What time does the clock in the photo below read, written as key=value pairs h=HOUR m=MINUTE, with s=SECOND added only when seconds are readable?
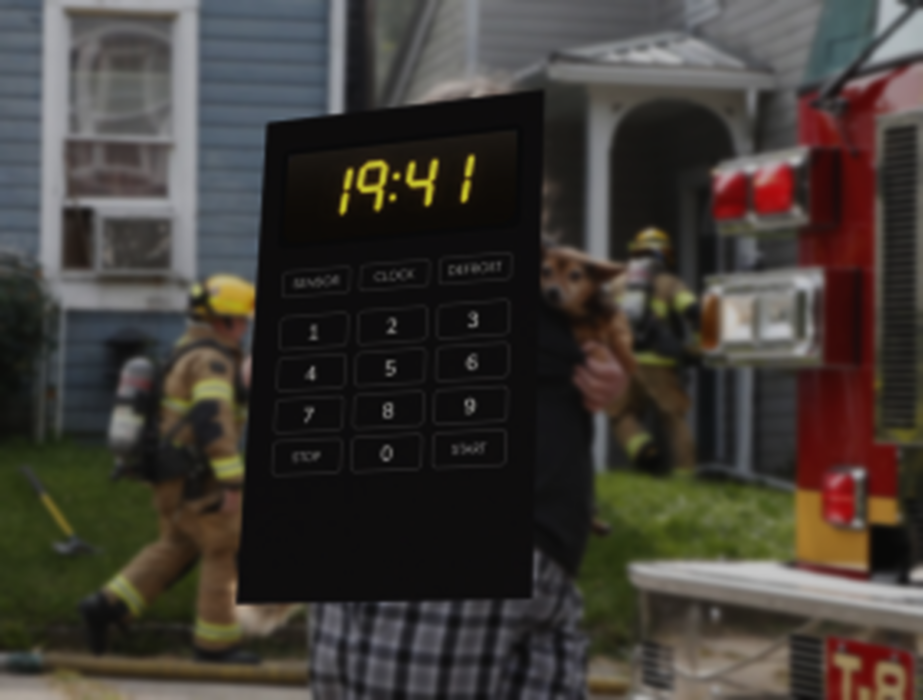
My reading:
h=19 m=41
